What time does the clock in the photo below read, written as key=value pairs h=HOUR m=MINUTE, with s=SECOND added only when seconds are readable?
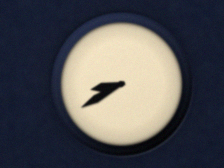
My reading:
h=8 m=40
